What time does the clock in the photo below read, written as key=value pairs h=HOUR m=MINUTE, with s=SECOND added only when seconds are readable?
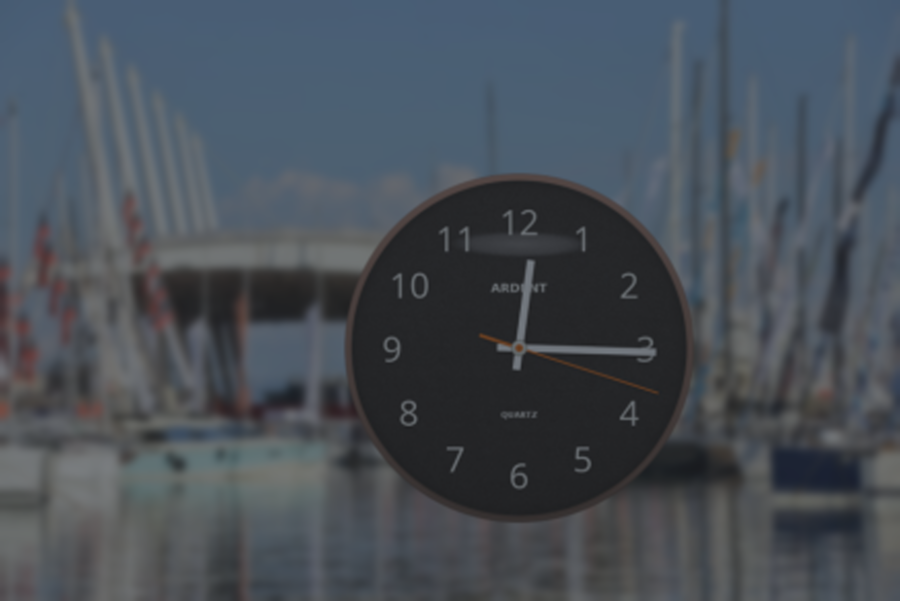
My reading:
h=12 m=15 s=18
